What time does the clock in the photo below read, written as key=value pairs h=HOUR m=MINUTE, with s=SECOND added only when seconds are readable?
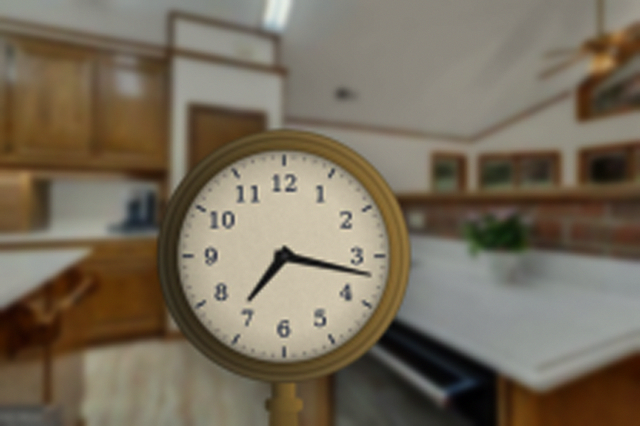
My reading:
h=7 m=17
